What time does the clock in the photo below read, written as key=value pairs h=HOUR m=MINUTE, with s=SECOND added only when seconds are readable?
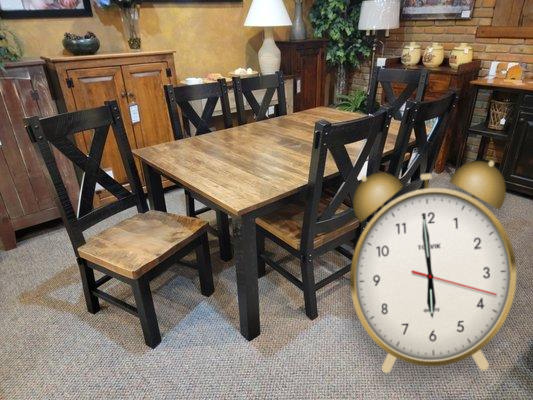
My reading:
h=5 m=59 s=18
